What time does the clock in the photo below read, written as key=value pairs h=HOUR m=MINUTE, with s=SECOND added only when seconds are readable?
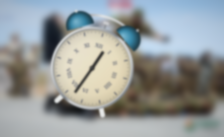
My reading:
h=12 m=33
